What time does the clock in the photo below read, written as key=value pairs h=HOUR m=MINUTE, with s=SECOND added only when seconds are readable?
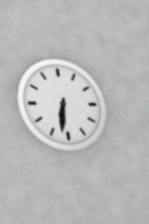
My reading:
h=6 m=32
